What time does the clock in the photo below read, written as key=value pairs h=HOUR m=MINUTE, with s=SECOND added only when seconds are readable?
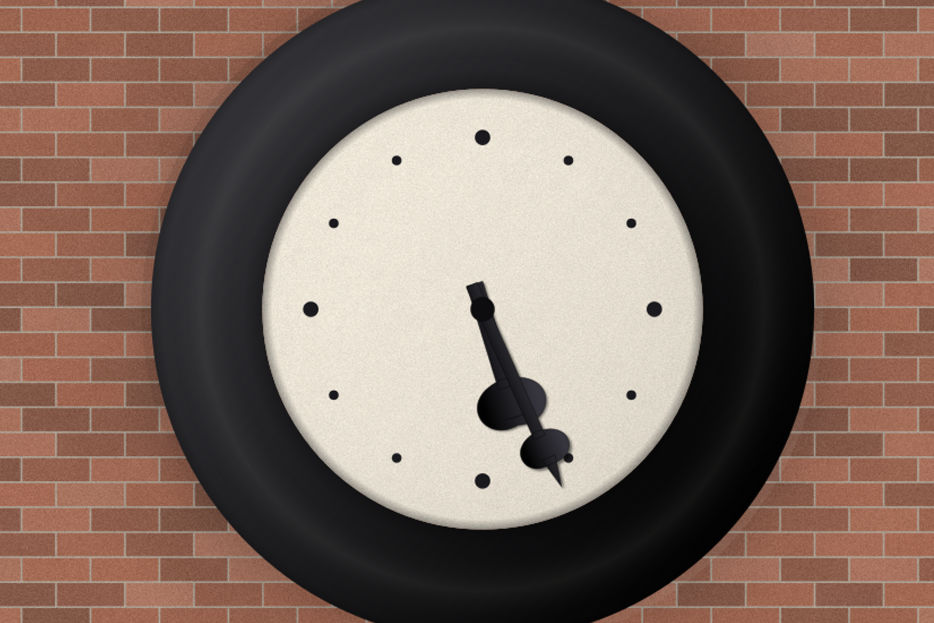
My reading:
h=5 m=26
